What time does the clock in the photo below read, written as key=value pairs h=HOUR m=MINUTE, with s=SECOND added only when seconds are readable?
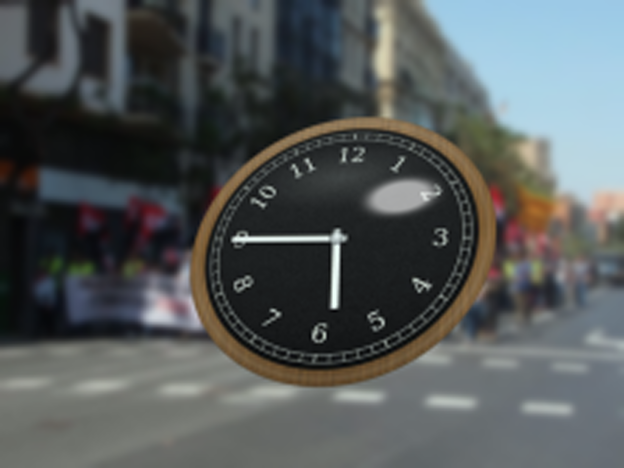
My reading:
h=5 m=45
